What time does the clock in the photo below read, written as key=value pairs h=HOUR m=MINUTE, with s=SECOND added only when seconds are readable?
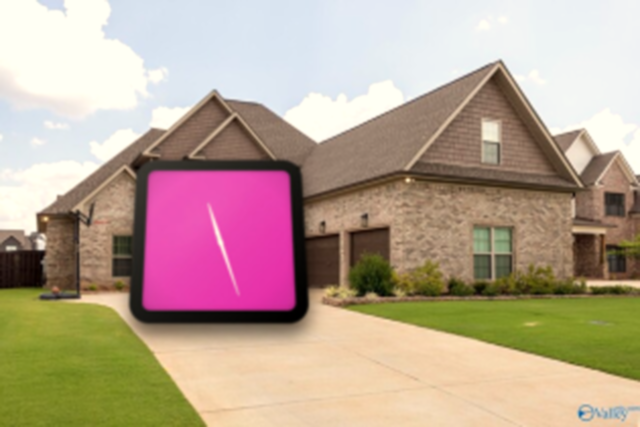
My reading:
h=11 m=27
